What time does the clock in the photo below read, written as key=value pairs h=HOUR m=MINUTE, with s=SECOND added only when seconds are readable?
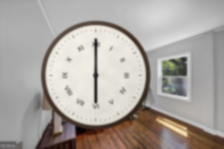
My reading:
h=6 m=0
